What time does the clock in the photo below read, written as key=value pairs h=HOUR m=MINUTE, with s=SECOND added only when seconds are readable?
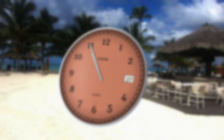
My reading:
h=10 m=55
